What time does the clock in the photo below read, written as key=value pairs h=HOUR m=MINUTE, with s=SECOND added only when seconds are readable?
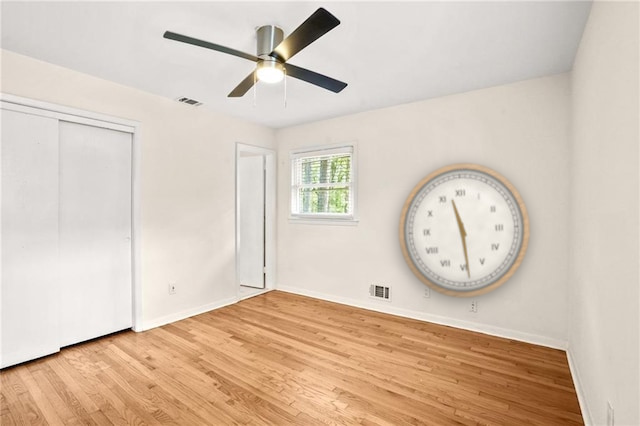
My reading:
h=11 m=29
